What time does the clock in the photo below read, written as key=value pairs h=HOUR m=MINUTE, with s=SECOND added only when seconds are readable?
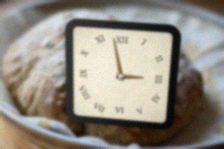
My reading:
h=2 m=58
